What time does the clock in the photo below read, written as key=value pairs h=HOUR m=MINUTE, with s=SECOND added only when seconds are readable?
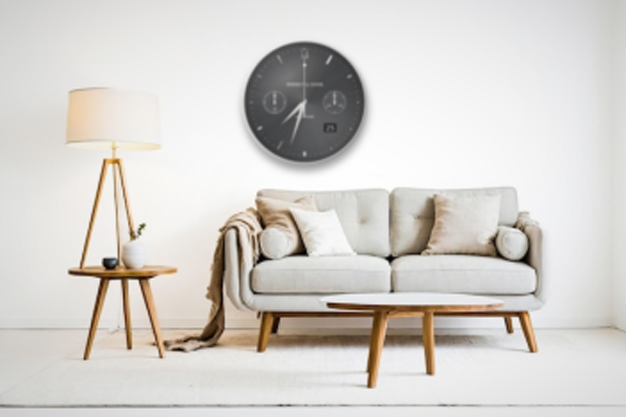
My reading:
h=7 m=33
